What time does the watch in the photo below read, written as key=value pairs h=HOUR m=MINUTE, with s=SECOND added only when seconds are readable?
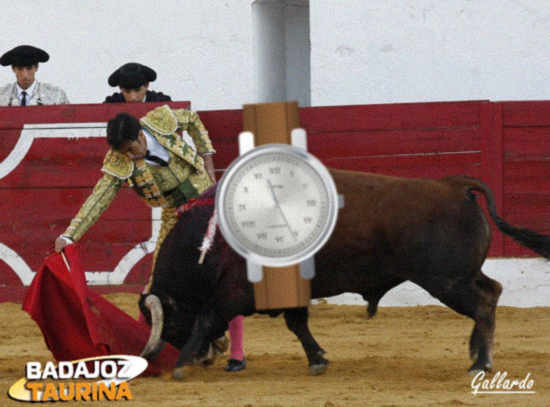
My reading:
h=11 m=26
